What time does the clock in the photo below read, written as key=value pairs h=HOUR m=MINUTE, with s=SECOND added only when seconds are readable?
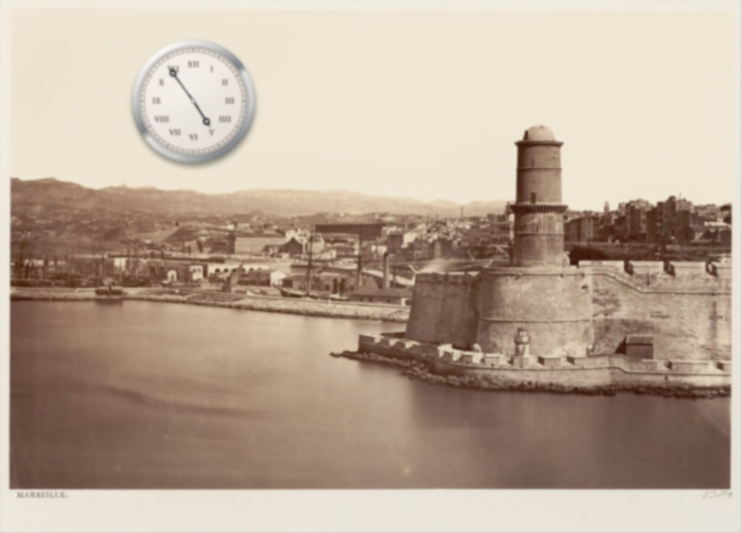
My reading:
h=4 m=54
